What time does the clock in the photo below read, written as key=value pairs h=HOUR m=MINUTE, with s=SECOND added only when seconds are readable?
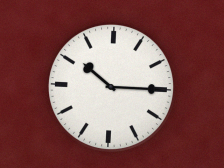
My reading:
h=10 m=15
